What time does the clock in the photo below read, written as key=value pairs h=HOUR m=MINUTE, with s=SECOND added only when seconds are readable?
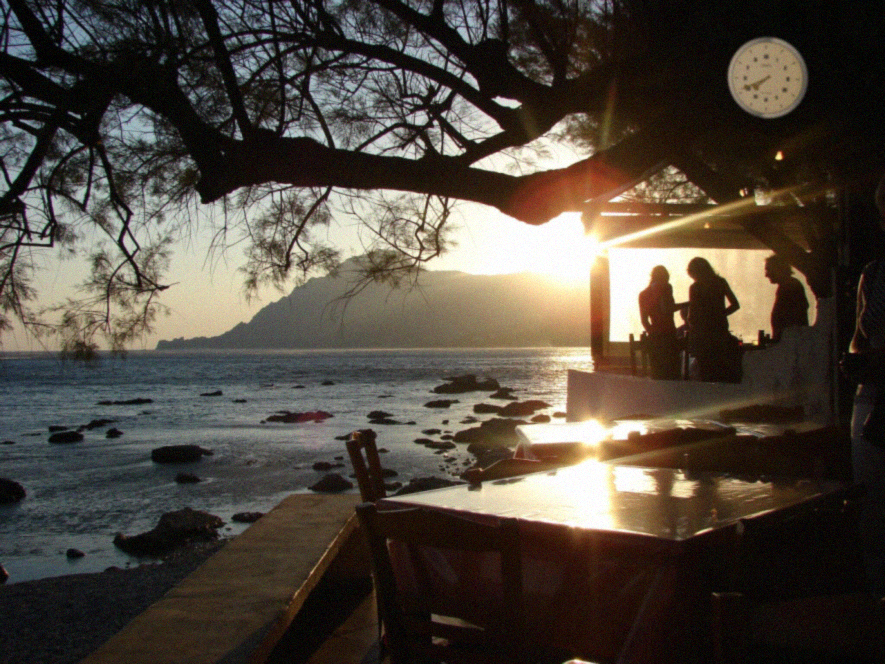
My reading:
h=7 m=41
